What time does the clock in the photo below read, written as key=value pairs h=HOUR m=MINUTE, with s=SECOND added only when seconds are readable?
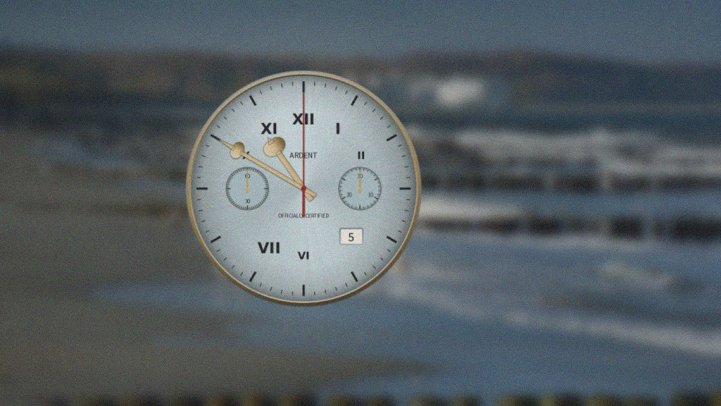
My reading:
h=10 m=50
